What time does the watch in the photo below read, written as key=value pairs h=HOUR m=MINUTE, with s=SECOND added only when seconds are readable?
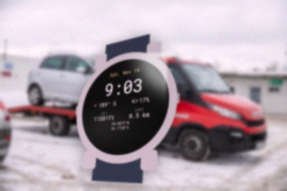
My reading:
h=9 m=3
